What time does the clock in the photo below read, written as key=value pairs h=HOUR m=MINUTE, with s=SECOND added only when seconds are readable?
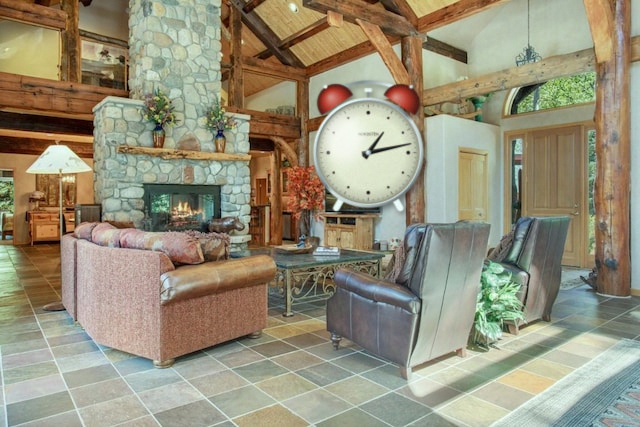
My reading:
h=1 m=13
